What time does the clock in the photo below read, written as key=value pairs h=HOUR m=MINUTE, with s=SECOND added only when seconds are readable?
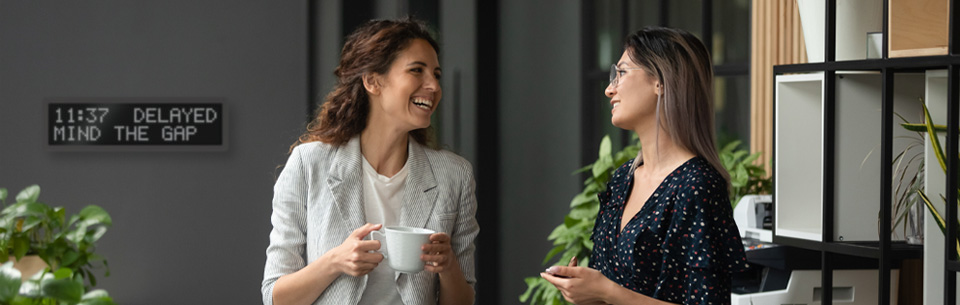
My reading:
h=11 m=37
